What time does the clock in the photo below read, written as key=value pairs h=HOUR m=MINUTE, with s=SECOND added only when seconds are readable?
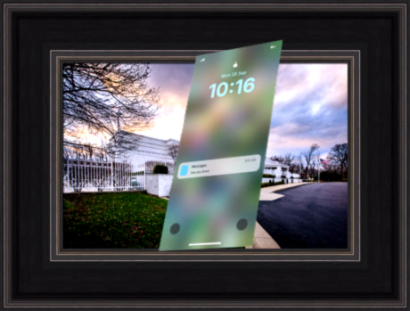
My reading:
h=10 m=16
